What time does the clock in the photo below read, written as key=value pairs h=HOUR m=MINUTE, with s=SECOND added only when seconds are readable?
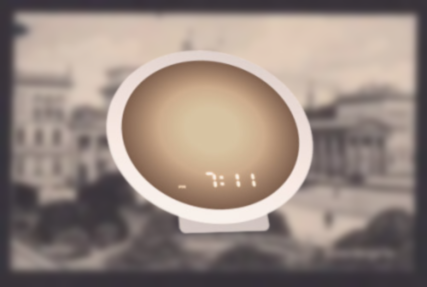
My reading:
h=7 m=11
